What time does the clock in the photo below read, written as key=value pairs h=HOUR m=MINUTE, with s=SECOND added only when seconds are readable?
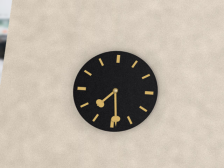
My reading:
h=7 m=29
